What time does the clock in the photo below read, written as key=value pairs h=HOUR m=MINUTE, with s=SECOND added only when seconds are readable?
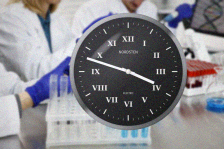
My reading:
h=3 m=48
